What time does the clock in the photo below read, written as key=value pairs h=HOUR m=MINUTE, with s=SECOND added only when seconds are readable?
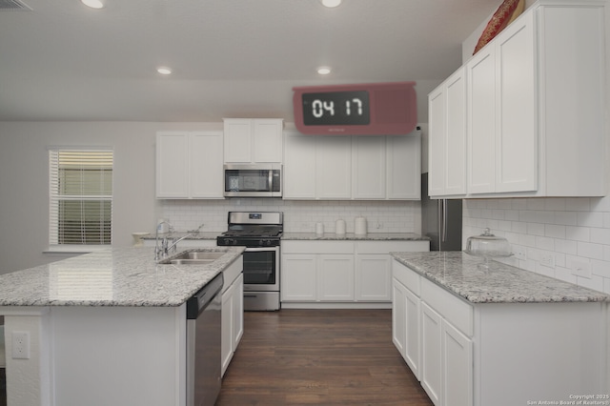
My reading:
h=4 m=17
